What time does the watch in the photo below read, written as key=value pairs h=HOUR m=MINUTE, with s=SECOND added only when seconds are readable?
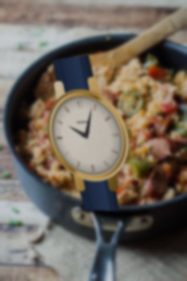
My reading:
h=10 m=4
